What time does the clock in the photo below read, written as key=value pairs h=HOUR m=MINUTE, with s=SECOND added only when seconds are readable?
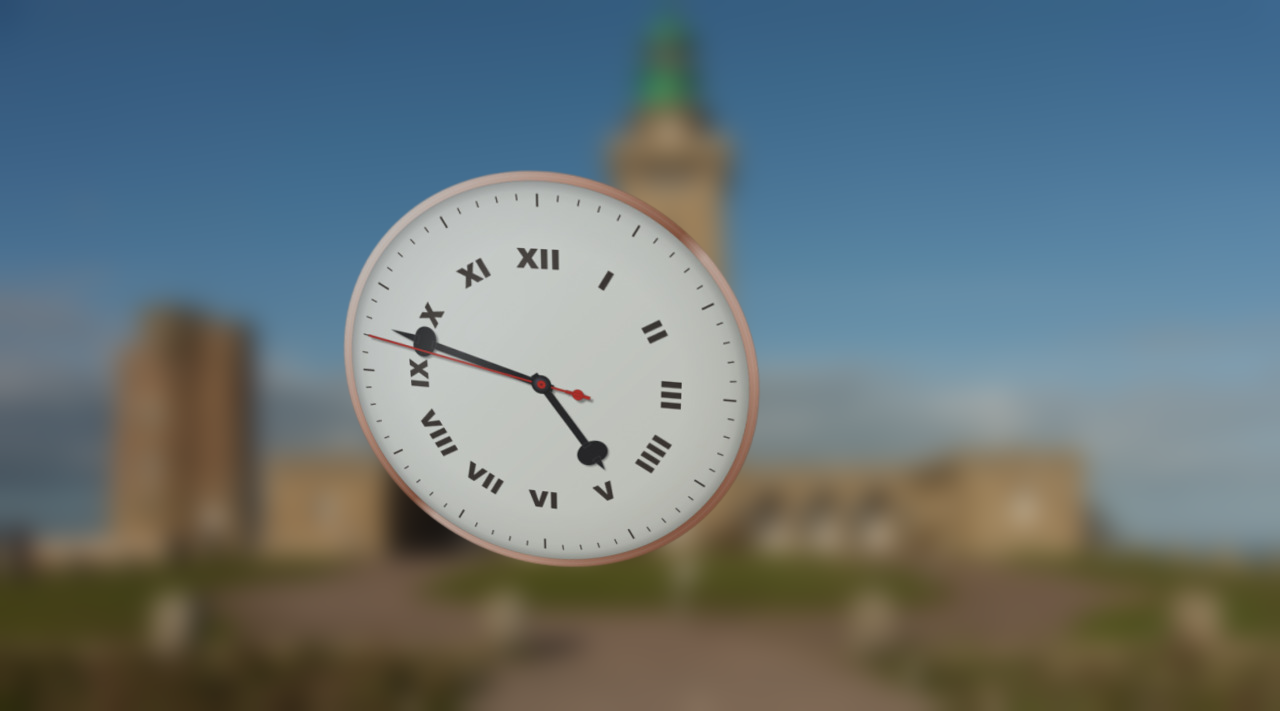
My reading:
h=4 m=47 s=47
